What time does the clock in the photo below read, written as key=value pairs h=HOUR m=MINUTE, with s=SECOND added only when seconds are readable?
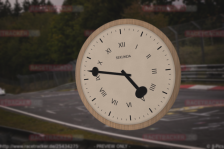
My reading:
h=4 m=47
